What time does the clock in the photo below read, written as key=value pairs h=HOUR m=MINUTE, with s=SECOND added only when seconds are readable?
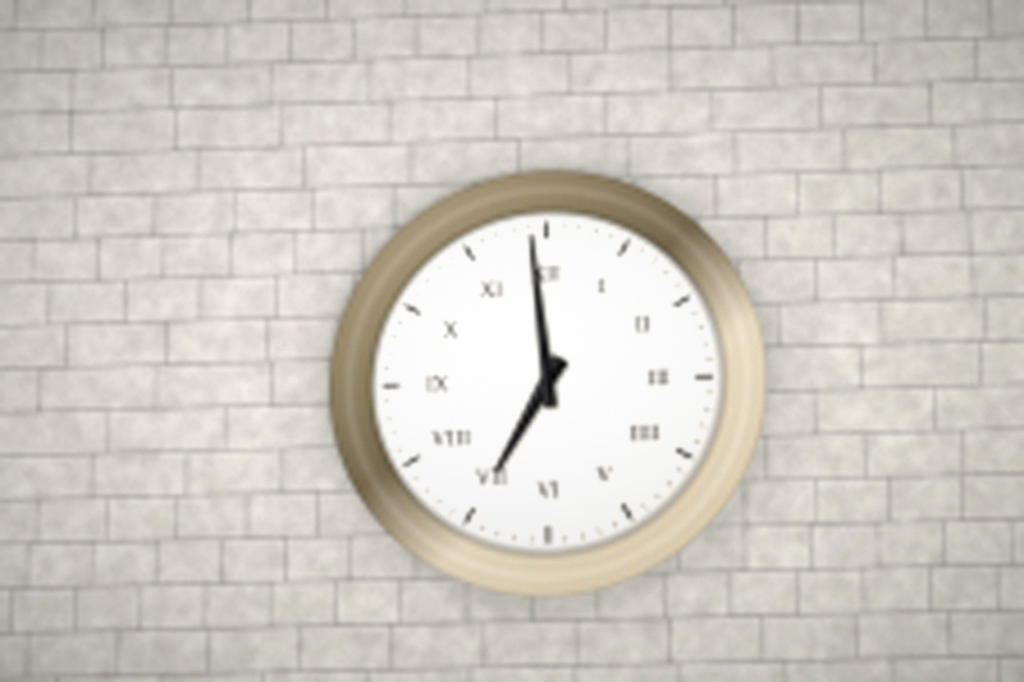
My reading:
h=6 m=59
